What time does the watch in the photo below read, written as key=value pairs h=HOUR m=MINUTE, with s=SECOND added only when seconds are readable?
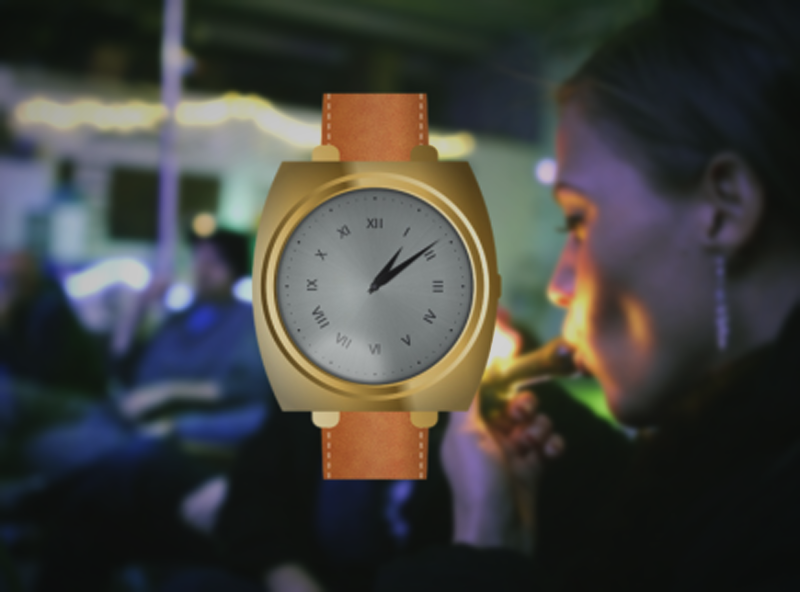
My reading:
h=1 m=9
